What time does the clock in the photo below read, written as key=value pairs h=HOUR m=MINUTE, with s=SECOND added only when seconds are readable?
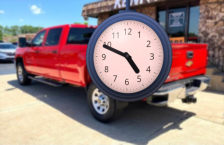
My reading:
h=4 m=49
